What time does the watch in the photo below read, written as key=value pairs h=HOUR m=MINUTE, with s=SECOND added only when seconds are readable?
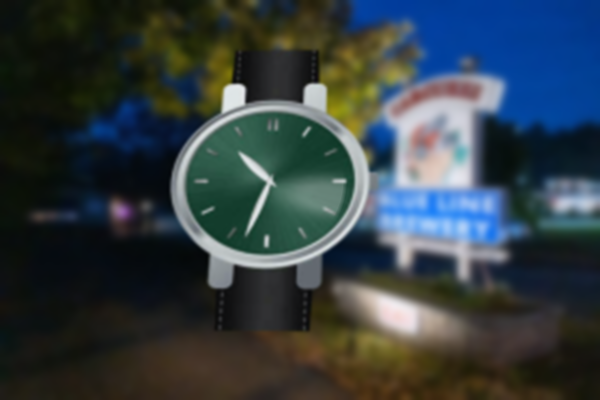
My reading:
h=10 m=33
